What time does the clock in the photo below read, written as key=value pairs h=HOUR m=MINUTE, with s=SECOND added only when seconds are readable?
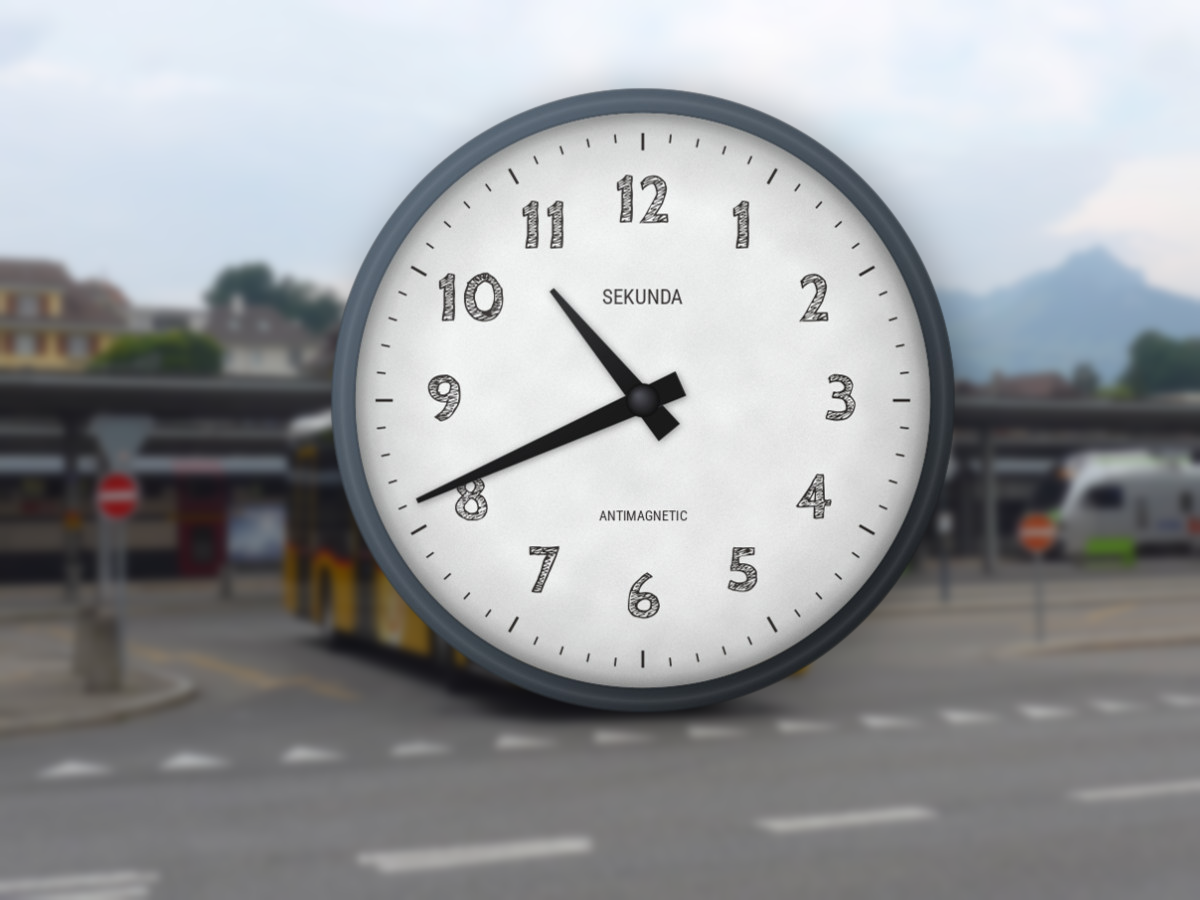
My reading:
h=10 m=41
